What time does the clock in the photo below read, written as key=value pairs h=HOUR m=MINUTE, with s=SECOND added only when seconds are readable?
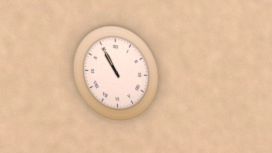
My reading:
h=10 m=55
